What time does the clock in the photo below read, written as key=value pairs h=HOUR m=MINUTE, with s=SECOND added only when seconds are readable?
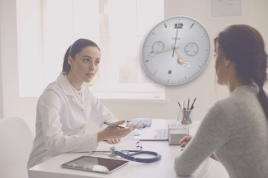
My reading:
h=4 m=42
